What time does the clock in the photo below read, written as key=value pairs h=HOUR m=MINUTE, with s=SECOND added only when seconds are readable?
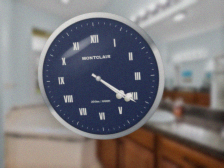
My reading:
h=4 m=21
